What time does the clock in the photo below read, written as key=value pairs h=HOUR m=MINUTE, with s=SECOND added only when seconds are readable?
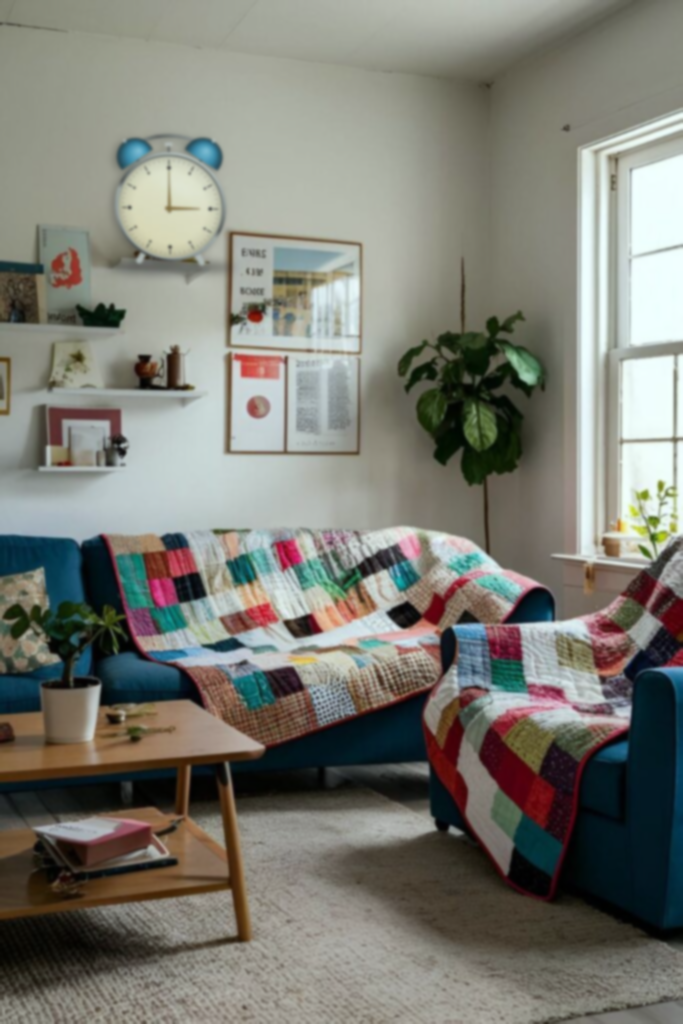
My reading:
h=3 m=0
